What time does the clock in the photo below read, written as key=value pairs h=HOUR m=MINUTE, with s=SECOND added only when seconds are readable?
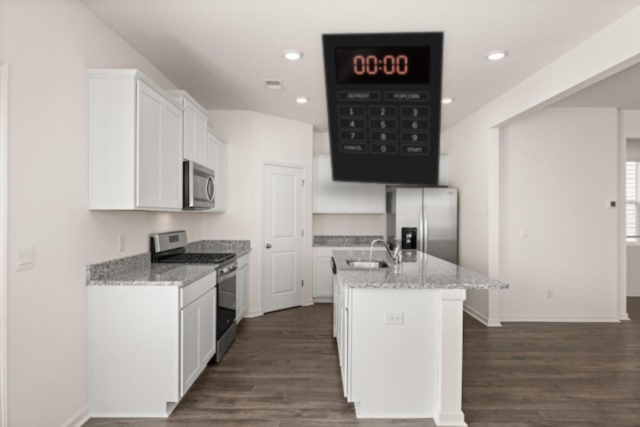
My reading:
h=0 m=0
